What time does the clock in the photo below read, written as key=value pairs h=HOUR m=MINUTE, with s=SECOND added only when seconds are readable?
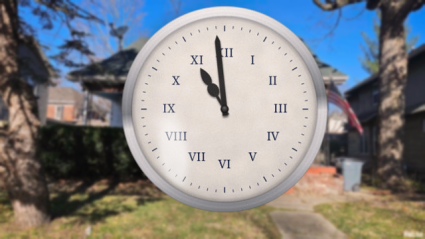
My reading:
h=10 m=59
